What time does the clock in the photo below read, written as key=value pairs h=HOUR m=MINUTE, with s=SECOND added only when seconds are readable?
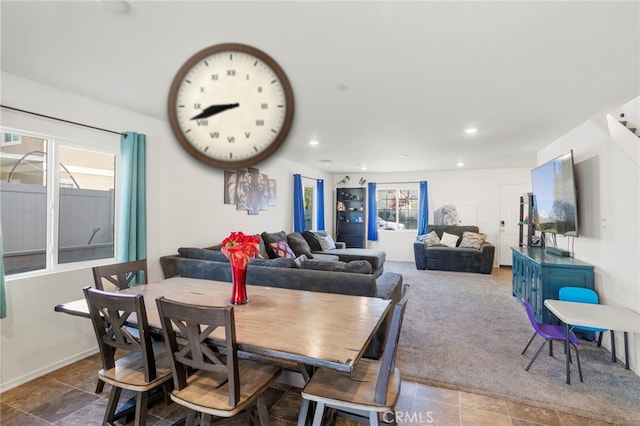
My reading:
h=8 m=42
